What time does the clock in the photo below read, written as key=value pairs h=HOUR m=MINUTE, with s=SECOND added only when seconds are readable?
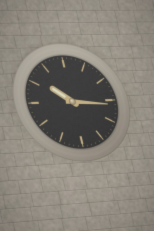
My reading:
h=10 m=16
